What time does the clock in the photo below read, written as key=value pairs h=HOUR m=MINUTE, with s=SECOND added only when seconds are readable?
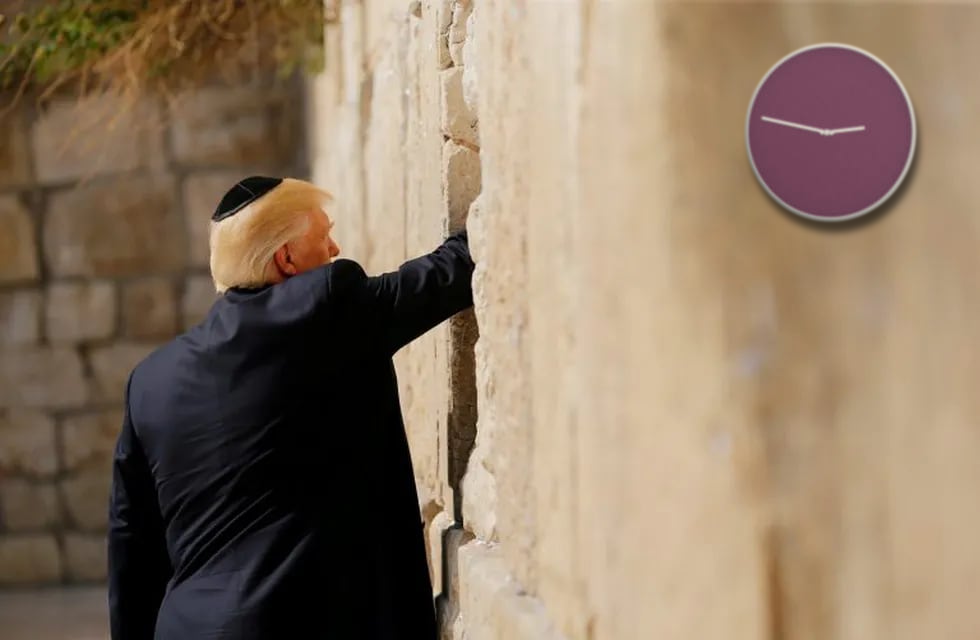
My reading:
h=2 m=47
